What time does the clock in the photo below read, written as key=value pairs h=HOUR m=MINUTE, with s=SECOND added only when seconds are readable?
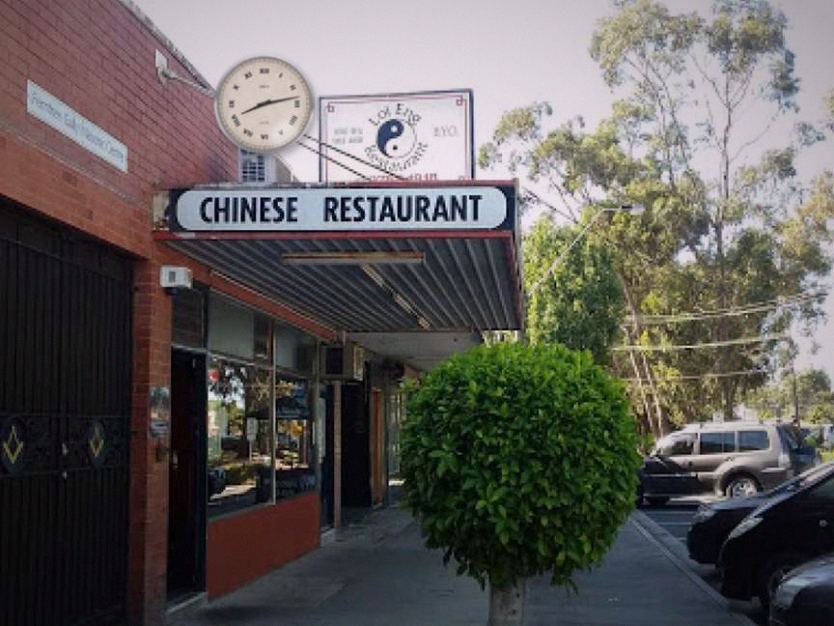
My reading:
h=8 m=13
